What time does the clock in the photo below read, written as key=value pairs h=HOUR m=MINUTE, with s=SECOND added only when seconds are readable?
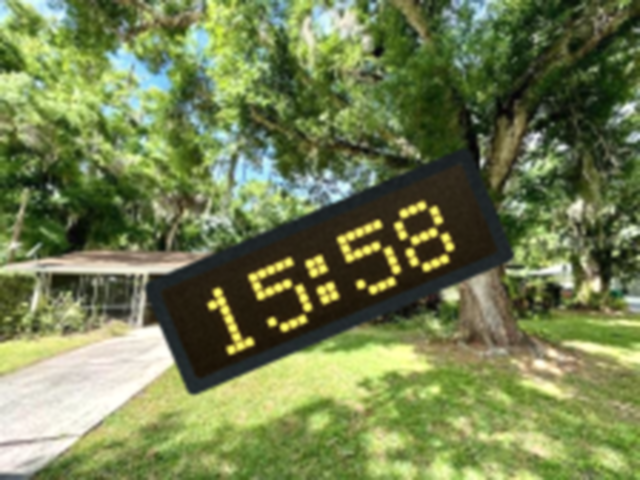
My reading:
h=15 m=58
